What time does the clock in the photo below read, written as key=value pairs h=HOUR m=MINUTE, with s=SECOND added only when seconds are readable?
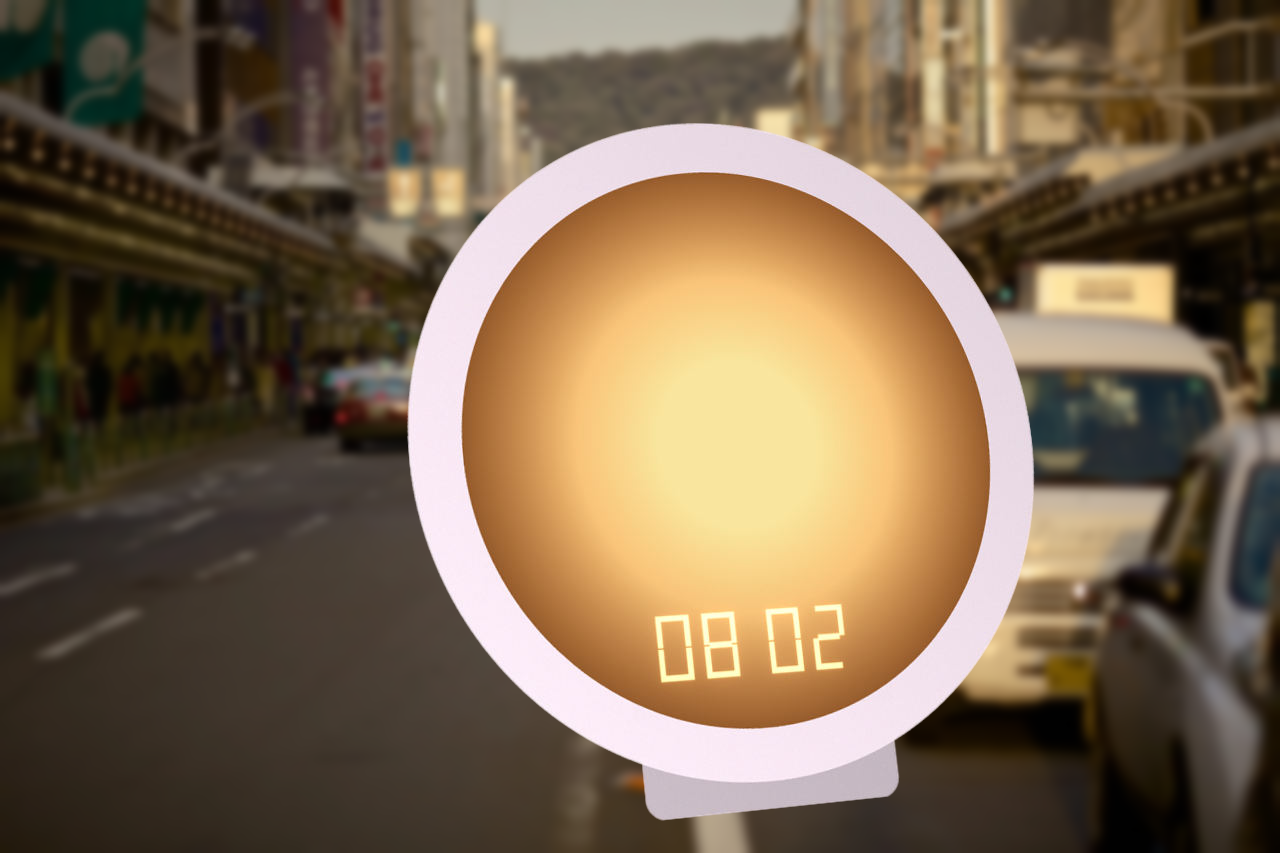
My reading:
h=8 m=2
